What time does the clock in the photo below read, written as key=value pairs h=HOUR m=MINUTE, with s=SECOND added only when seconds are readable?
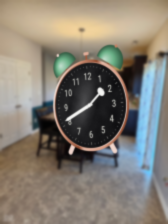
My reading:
h=1 m=41
